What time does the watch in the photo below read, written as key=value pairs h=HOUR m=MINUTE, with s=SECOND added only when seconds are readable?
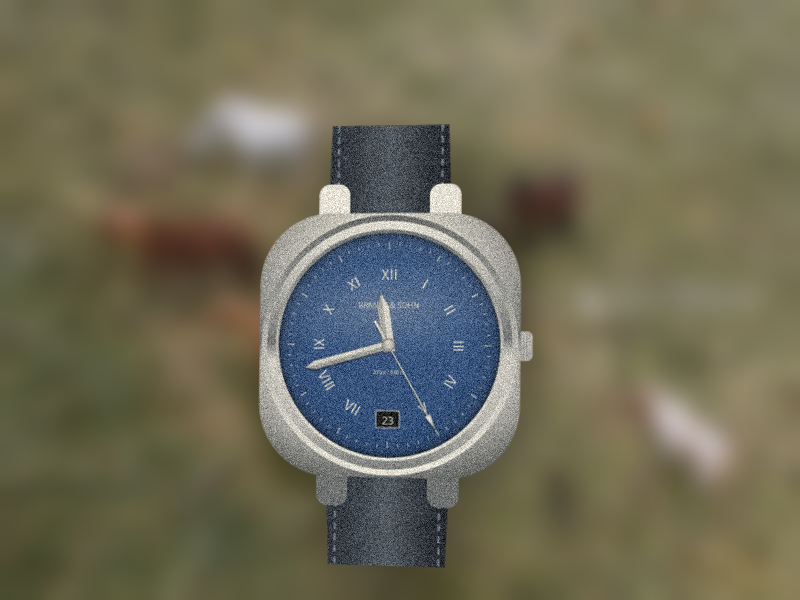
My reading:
h=11 m=42 s=25
